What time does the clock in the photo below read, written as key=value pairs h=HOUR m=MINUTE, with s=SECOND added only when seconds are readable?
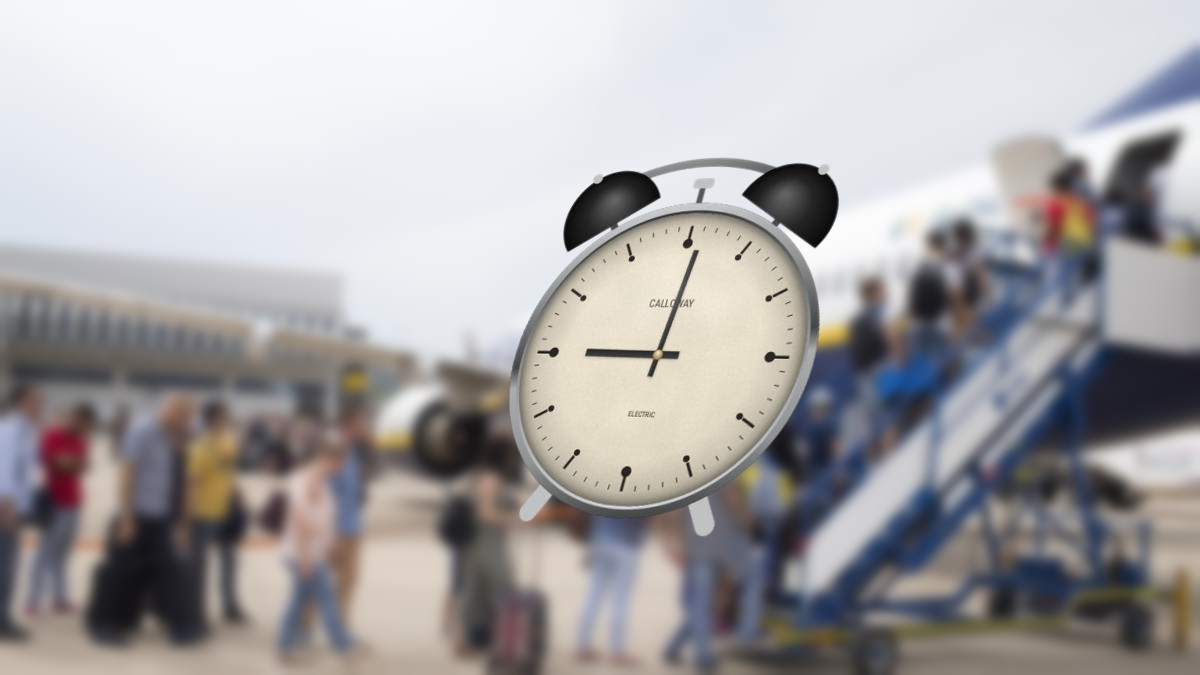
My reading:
h=9 m=1
